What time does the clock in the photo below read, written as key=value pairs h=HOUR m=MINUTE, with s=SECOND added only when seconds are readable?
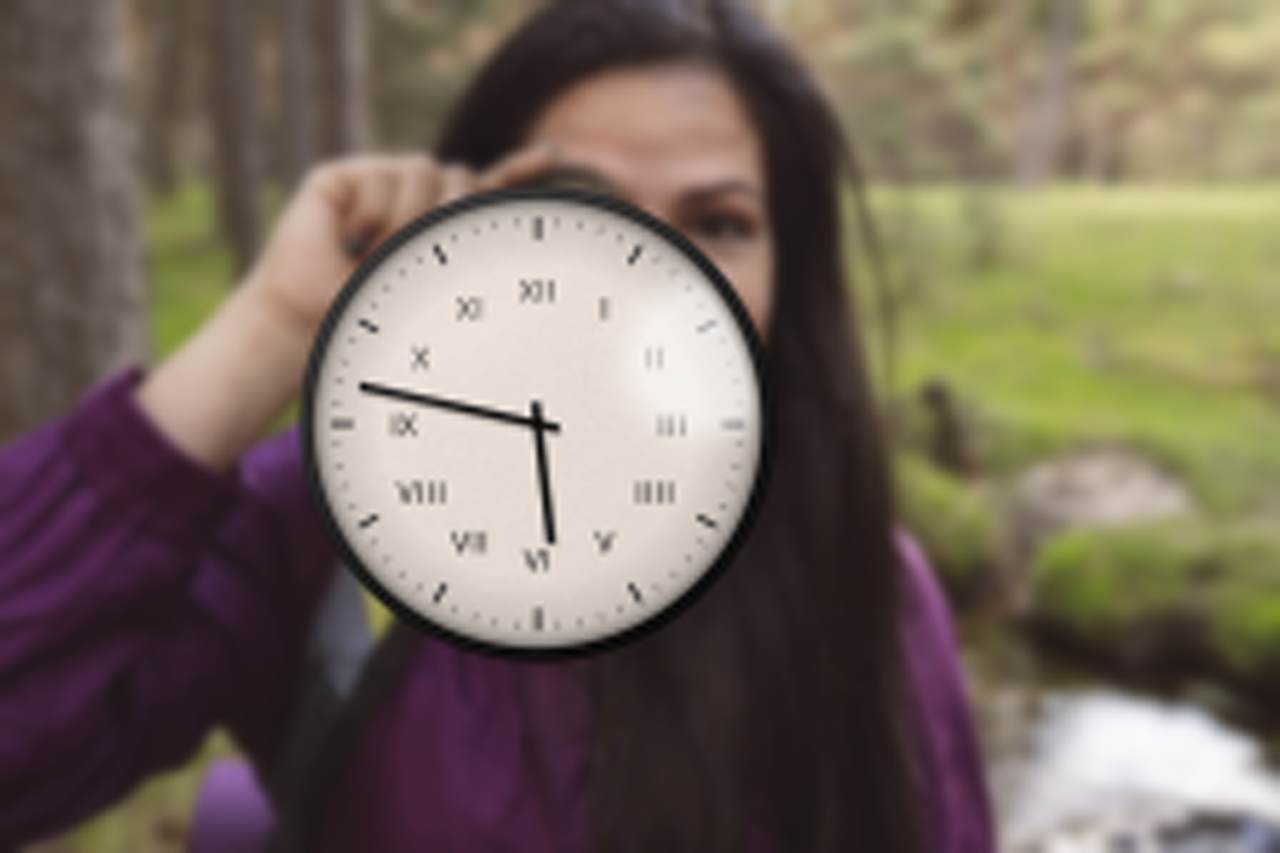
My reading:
h=5 m=47
